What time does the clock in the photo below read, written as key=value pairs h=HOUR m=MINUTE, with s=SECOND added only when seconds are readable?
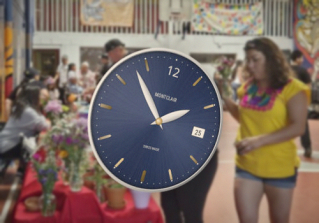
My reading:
h=1 m=53
